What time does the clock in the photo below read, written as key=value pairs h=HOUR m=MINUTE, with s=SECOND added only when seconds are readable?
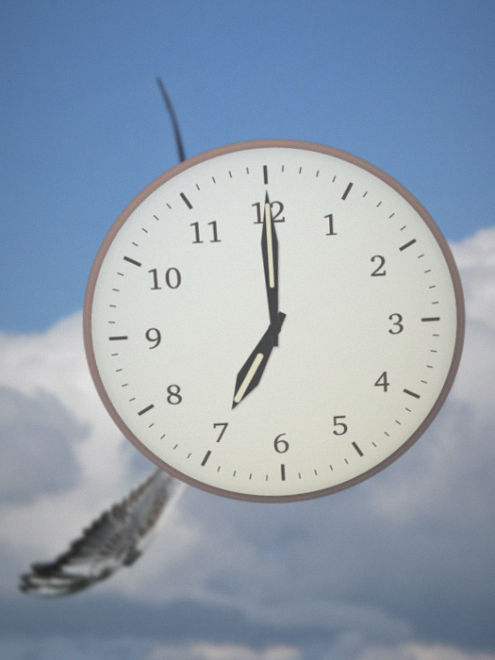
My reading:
h=7 m=0
